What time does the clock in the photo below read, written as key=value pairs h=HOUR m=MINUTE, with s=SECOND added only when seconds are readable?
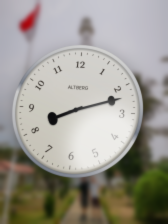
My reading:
h=8 m=12
